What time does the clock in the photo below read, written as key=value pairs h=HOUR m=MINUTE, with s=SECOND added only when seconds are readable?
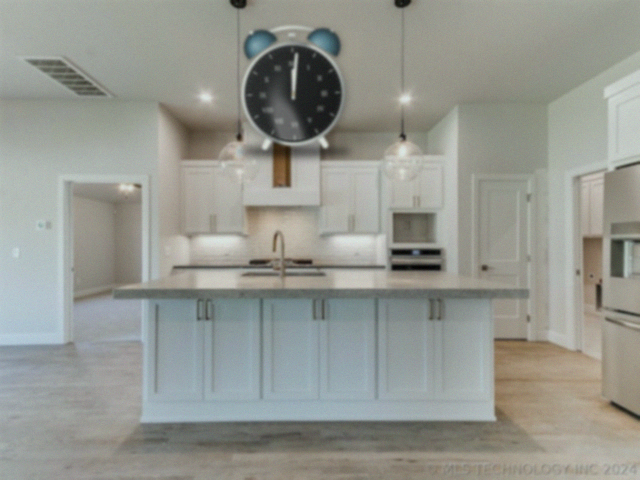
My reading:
h=12 m=1
